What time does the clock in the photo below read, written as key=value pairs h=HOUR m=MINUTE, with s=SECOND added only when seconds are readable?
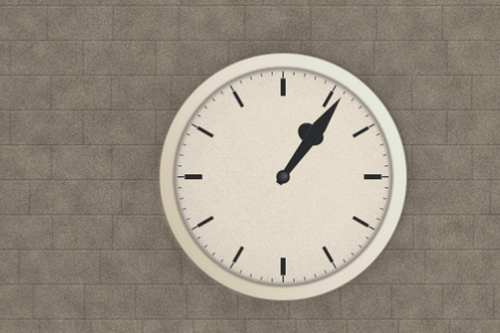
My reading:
h=1 m=6
